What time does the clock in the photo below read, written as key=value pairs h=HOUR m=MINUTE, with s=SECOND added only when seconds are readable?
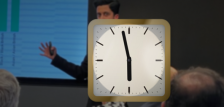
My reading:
h=5 m=58
